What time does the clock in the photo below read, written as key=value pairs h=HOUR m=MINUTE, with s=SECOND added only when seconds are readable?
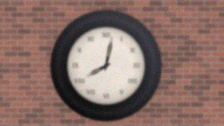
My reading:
h=8 m=2
